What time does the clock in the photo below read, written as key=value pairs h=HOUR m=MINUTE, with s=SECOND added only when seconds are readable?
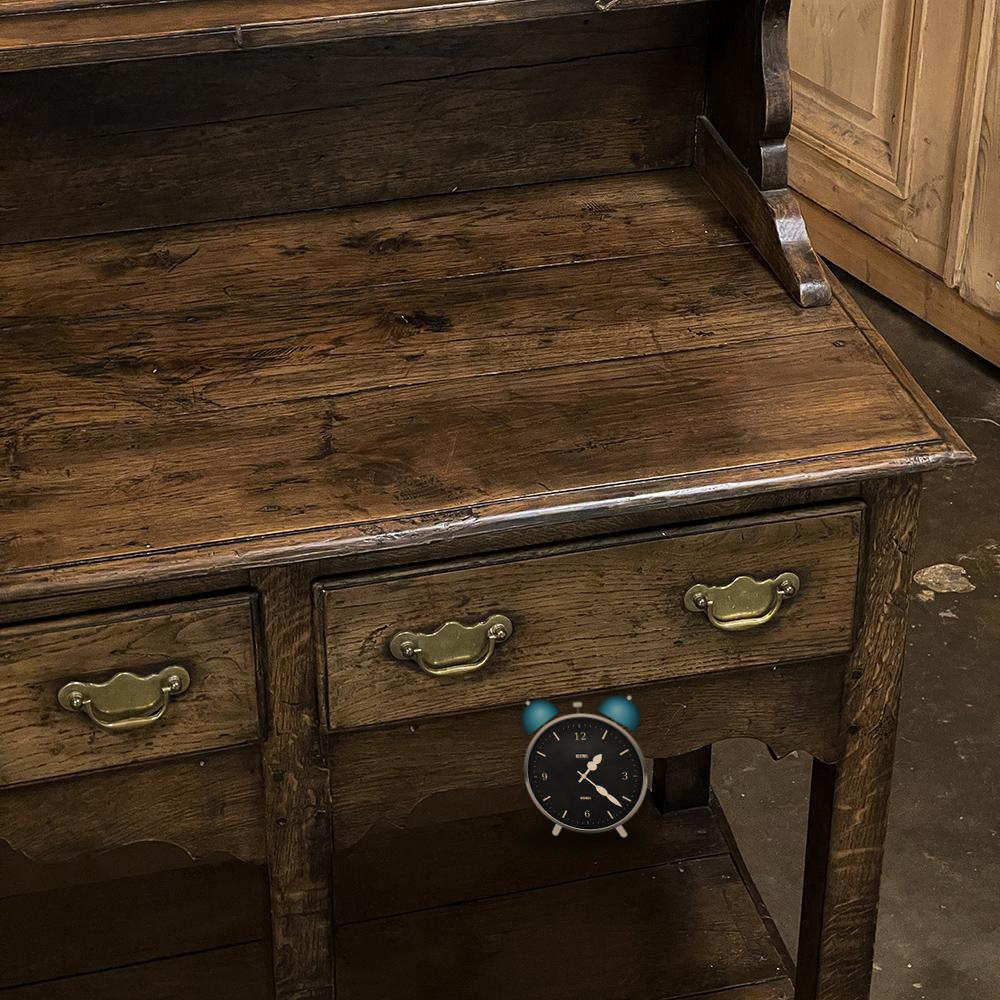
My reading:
h=1 m=22
